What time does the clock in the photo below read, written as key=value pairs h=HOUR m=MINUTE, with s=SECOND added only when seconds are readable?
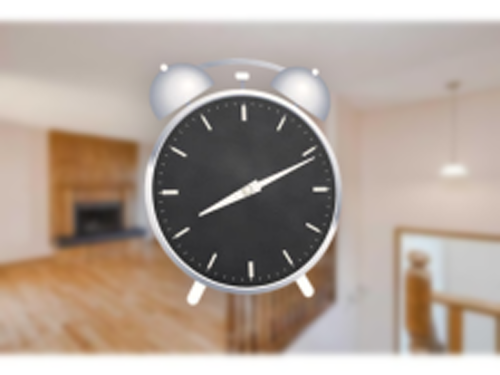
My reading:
h=8 m=11
